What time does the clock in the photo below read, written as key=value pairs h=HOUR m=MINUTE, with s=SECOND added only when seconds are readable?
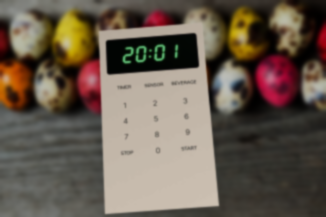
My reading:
h=20 m=1
